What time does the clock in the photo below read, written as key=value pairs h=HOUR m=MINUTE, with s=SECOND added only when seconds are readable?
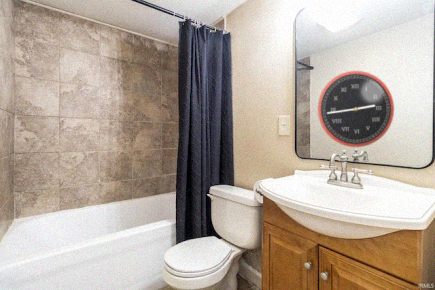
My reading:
h=2 m=44
